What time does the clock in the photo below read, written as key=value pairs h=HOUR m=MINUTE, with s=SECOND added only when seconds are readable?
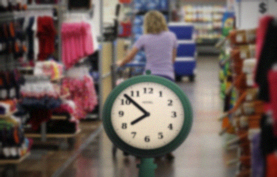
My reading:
h=7 m=52
